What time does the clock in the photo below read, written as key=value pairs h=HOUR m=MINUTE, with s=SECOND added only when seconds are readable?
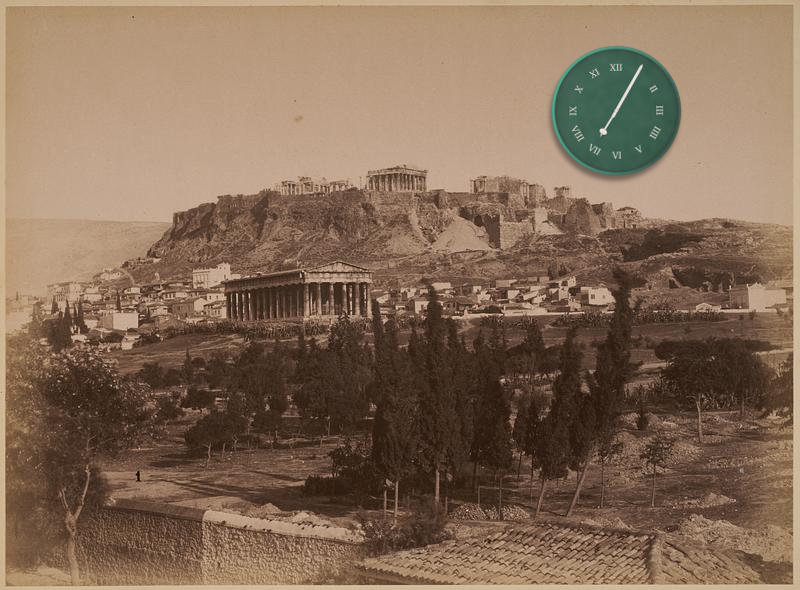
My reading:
h=7 m=5
